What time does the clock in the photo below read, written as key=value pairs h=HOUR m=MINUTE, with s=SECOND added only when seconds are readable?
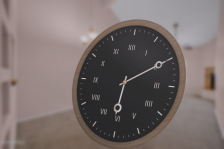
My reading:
h=6 m=10
